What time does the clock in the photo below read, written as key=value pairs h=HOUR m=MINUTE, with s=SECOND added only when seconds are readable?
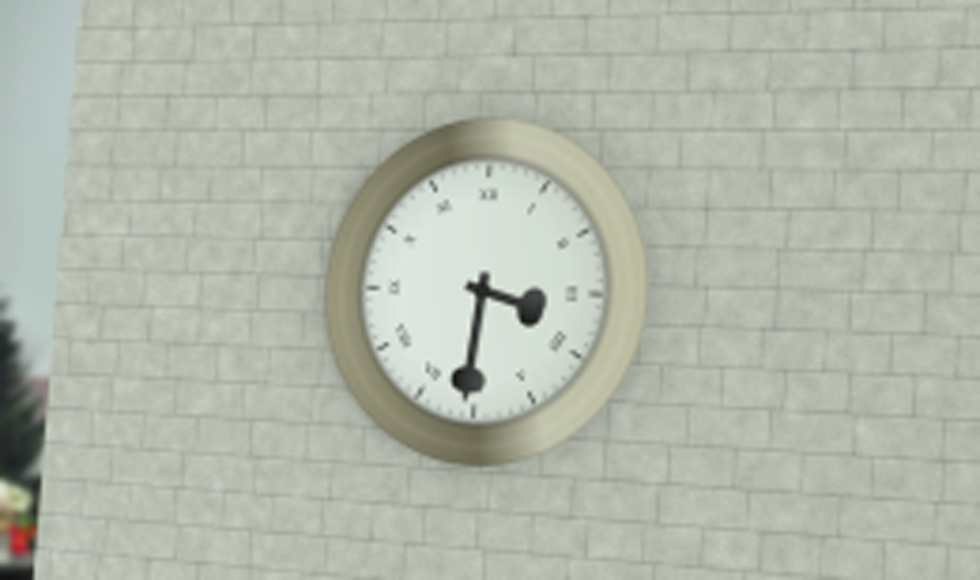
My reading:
h=3 m=31
